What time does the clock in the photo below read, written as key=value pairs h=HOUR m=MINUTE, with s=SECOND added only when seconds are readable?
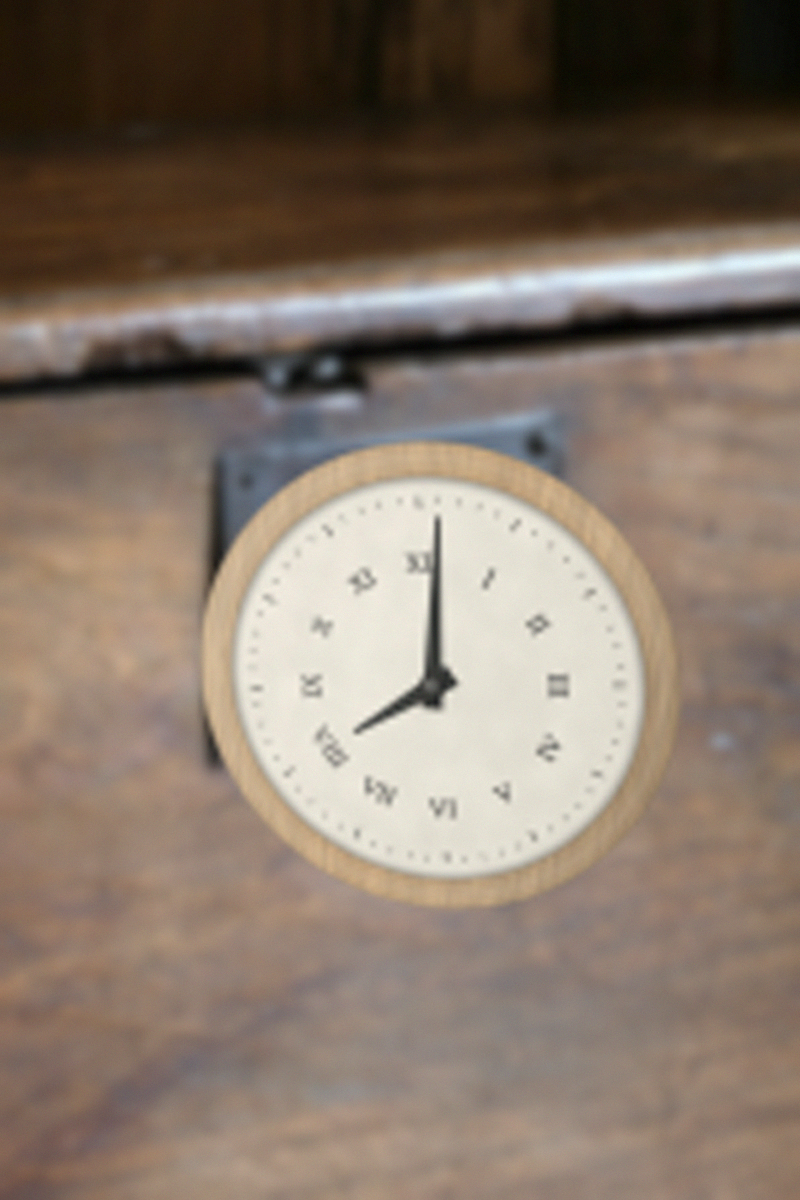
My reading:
h=8 m=1
